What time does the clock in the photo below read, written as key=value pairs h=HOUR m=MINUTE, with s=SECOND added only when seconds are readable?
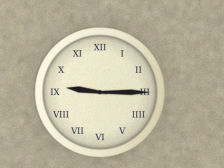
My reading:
h=9 m=15
